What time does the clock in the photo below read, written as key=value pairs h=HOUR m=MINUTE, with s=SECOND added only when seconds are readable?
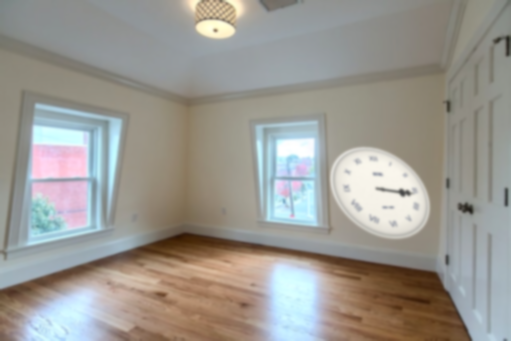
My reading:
h=3 m=16
